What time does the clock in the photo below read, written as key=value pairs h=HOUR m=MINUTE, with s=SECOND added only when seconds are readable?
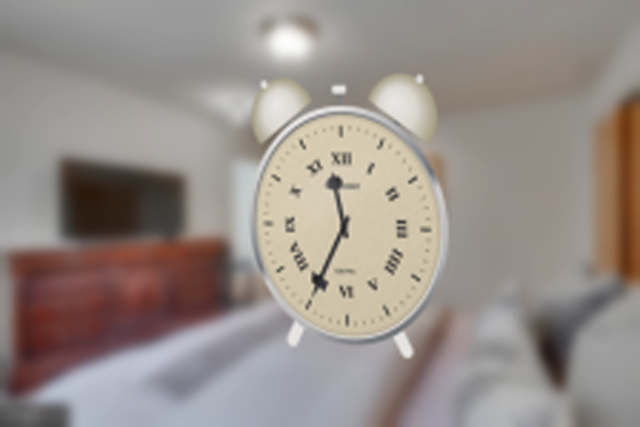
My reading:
h=11 m=35
